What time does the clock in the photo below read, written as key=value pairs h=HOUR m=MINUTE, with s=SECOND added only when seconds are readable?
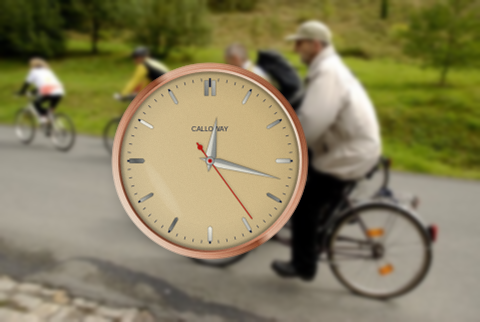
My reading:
h=12 m=17 s=24
